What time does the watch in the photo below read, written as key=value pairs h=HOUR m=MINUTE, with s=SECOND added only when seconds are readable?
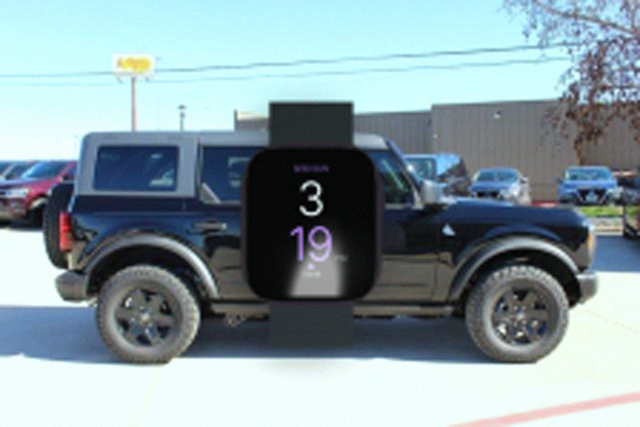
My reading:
h=3 m=19
